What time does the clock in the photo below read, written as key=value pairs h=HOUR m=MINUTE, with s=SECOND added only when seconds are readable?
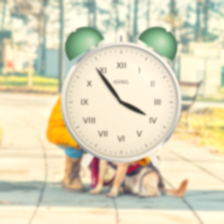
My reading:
h=3 m=54
